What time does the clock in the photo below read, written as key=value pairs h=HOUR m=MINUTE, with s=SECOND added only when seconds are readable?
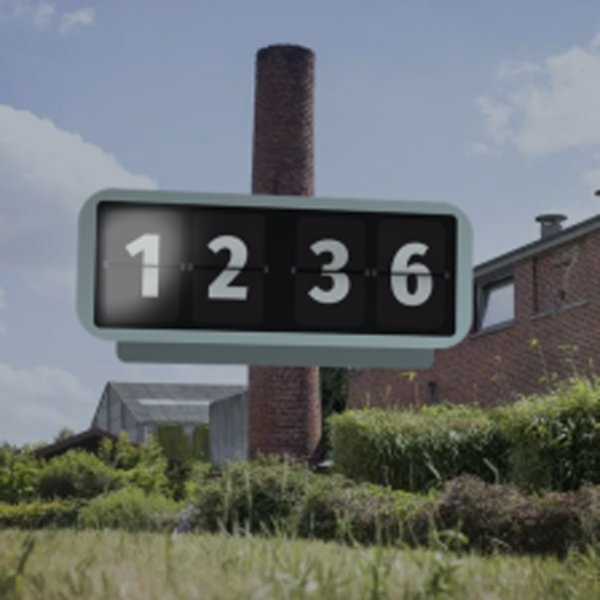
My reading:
h=12 m=36
